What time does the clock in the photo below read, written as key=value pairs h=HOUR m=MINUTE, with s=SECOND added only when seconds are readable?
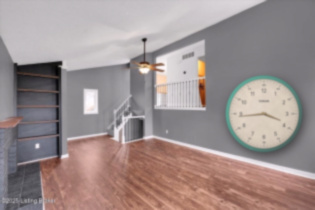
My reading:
h=3 m=44
